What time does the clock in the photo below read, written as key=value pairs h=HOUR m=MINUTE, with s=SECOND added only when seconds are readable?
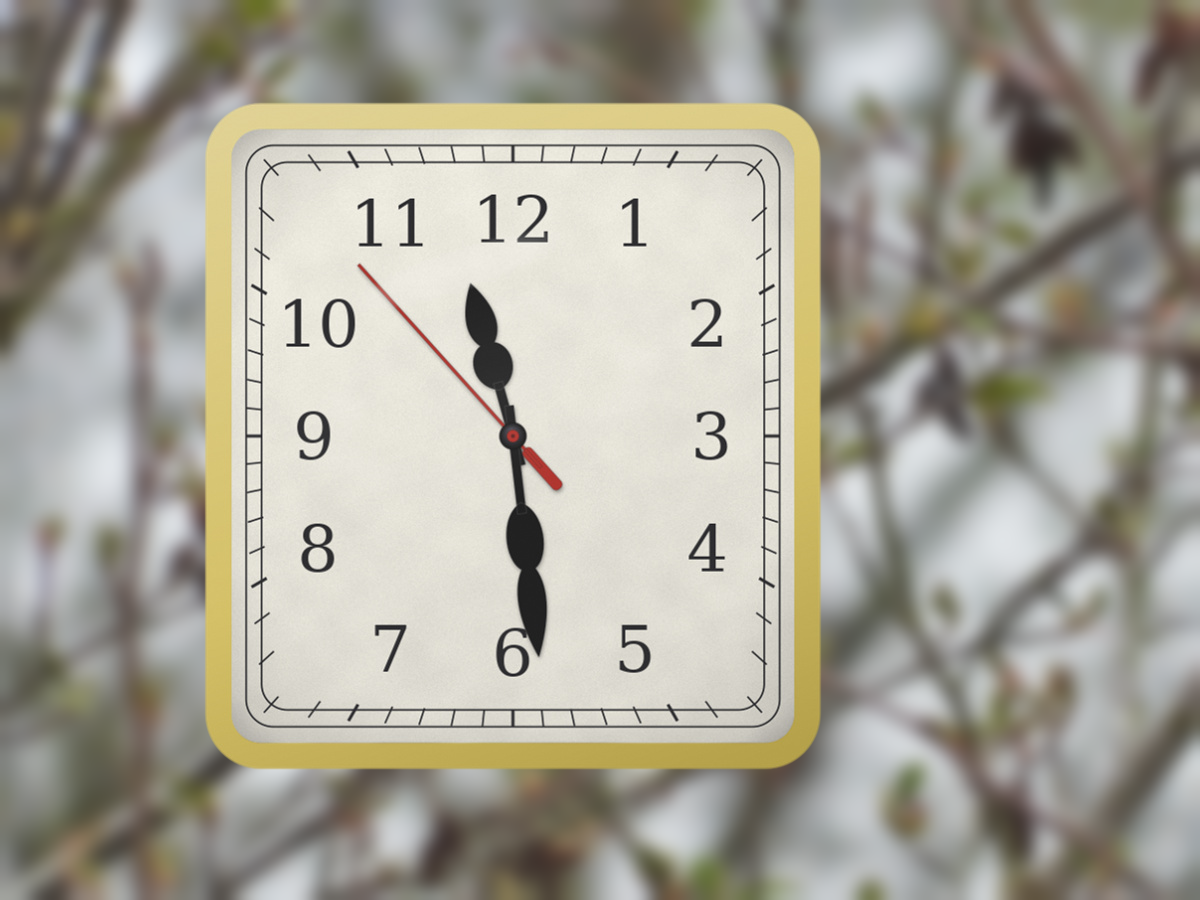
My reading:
h=11 m=28 s=53
